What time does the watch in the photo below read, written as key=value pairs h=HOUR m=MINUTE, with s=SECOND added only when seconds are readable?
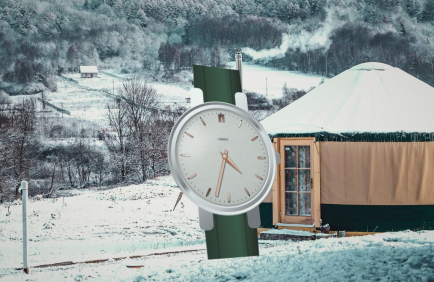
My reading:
h=4 m=33
